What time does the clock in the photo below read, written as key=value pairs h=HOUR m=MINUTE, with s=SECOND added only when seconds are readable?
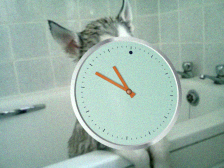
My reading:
h=10 m=49
